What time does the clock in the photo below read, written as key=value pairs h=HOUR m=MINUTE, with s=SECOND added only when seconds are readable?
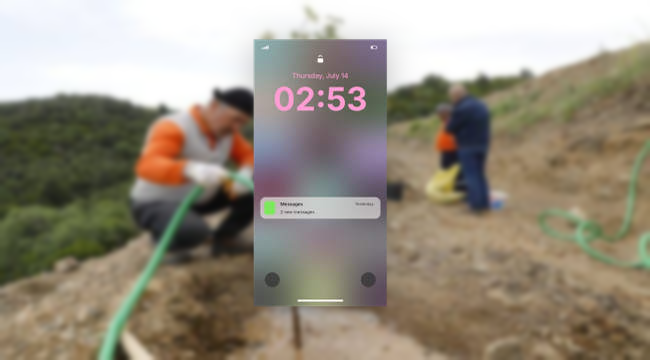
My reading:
h=2 m=53
